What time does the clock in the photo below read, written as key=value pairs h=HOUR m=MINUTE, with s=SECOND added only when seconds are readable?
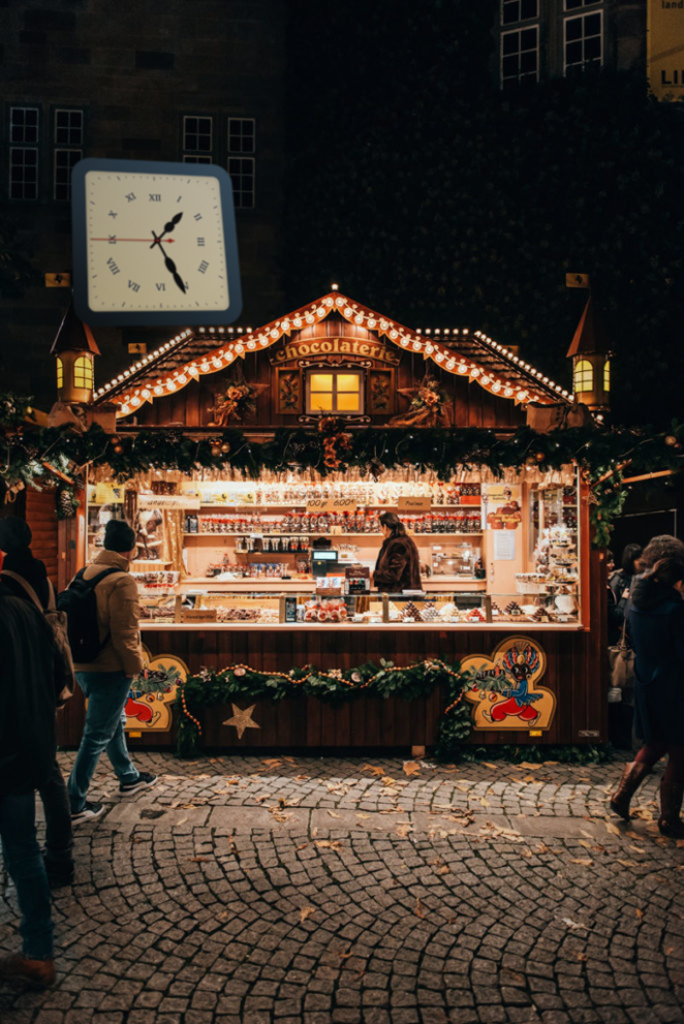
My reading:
h=1 m=25 s=45
